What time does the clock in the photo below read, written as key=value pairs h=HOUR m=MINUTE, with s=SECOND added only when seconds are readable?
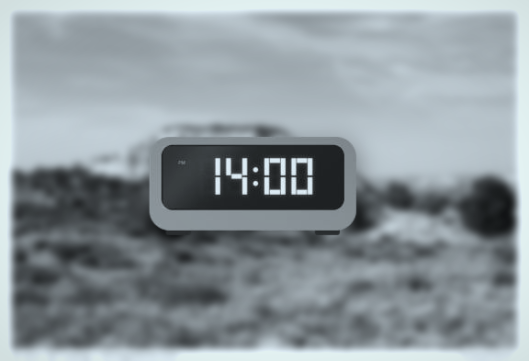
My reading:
h=14 m=0
